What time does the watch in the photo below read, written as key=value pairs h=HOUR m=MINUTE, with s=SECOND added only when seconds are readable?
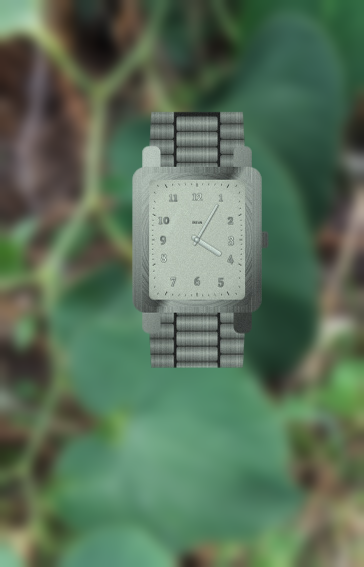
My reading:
h=4 m=5
